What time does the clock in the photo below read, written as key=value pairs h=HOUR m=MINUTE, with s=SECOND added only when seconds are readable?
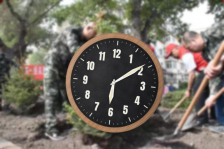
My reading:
h=6 m=9
